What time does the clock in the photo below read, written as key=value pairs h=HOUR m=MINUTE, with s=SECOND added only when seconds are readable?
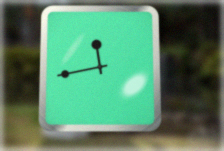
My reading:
h=11 m=43
